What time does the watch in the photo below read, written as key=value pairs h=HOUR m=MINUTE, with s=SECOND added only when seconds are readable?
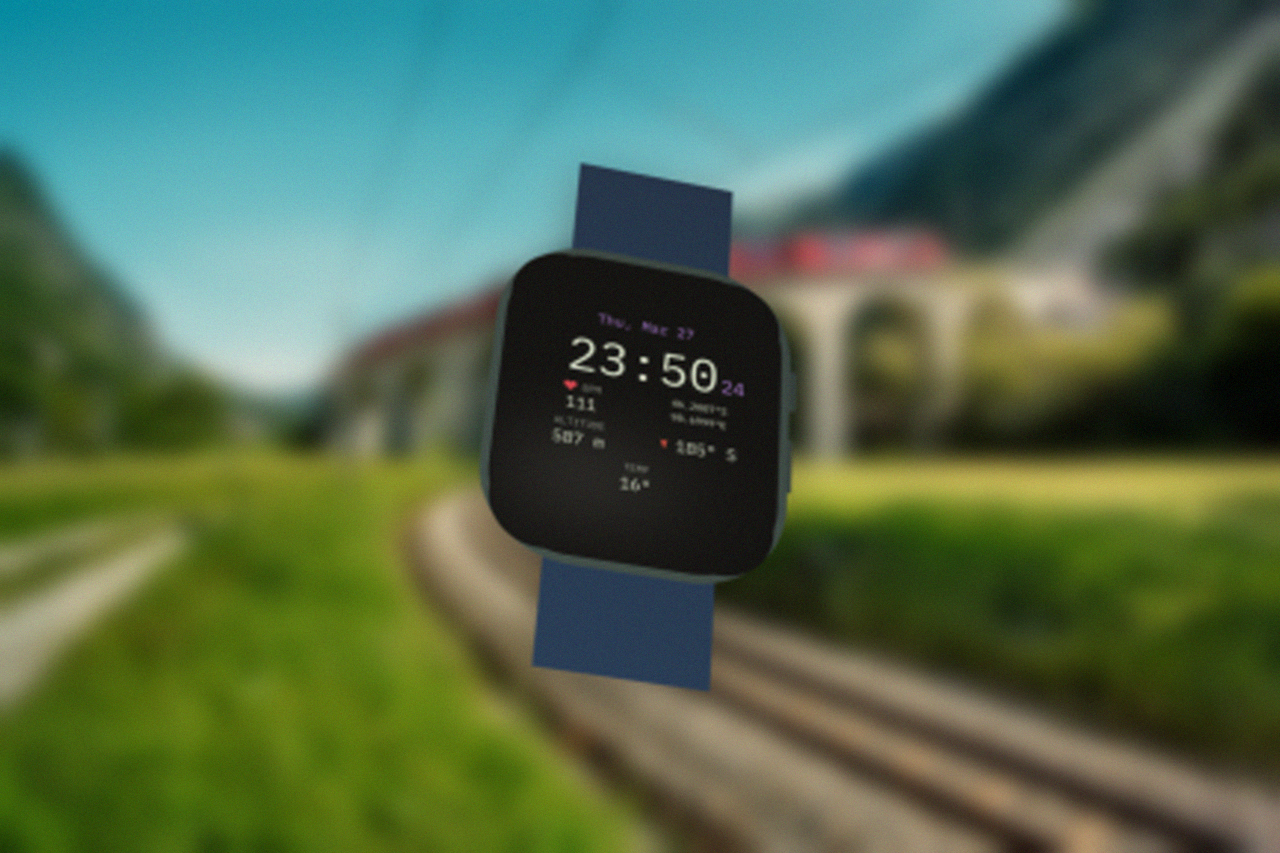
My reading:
h=23 m=50
